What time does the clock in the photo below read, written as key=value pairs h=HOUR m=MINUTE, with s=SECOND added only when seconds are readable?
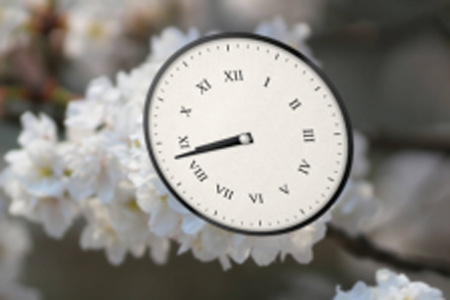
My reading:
h=8 m=43
